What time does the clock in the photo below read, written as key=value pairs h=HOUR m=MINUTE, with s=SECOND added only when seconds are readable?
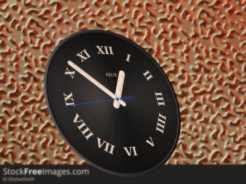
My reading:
h=12 m=51 s=44
